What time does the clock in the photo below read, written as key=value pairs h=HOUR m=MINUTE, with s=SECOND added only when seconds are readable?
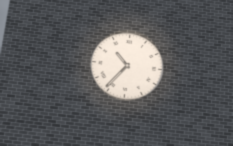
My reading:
h=10 m=36
